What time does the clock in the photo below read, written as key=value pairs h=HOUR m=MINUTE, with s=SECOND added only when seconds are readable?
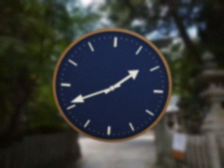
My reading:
h=1 m=41
